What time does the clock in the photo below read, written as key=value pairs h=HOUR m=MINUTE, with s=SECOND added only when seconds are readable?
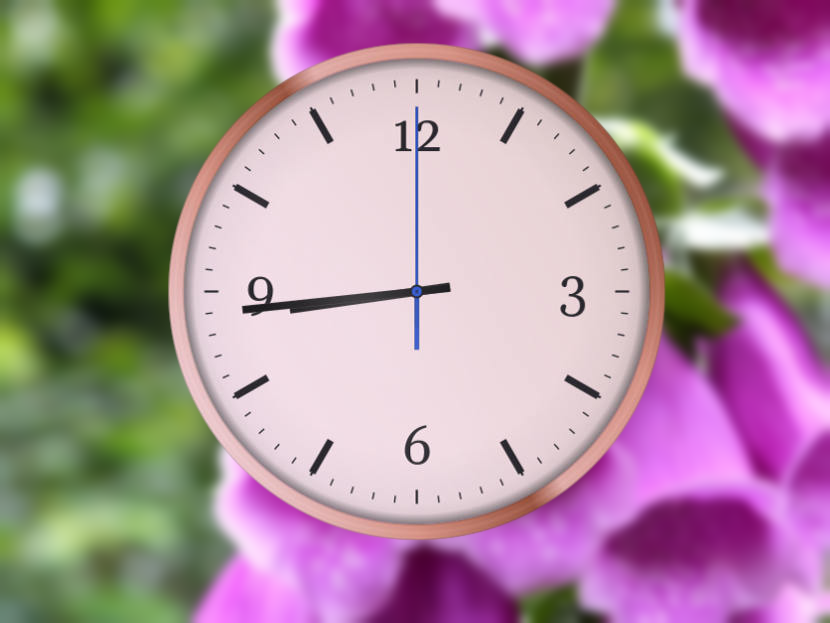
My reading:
h=8 m=44 s=0
